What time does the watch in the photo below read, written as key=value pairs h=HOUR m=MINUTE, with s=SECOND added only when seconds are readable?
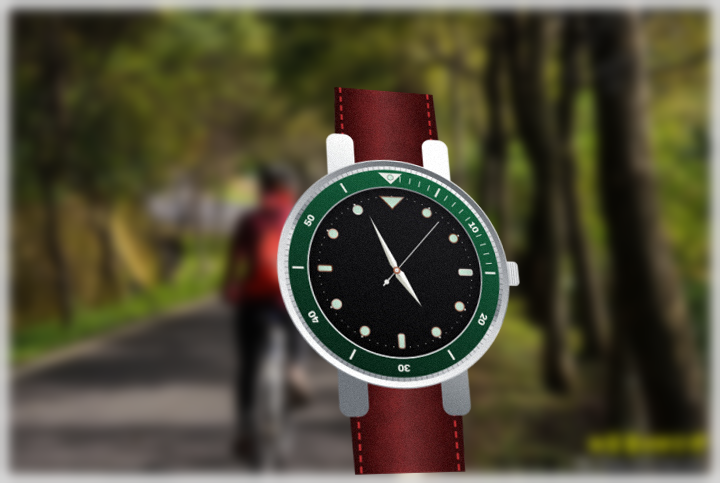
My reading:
h=4 m=56 s=7
